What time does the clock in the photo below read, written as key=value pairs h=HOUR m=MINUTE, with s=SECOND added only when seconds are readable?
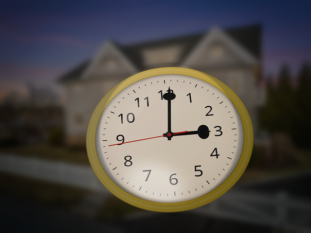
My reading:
h=3 m=0 s=44
